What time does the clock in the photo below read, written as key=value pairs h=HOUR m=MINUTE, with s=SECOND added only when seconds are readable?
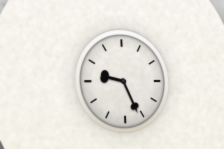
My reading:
h=9 m=26
